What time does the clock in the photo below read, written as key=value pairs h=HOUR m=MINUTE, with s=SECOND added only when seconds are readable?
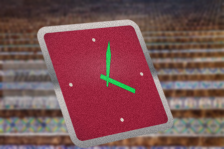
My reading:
h=4 m=4
